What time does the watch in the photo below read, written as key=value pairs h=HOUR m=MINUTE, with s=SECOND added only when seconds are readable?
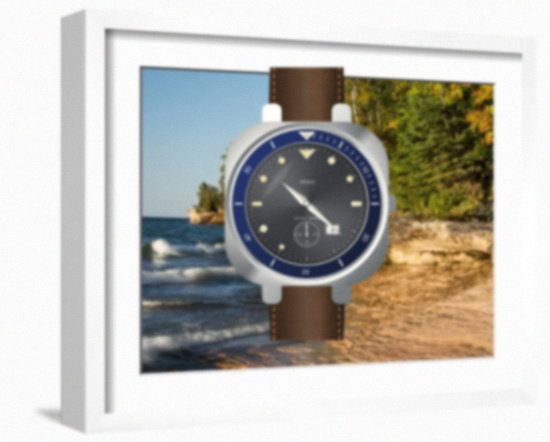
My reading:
h=10 m=22
